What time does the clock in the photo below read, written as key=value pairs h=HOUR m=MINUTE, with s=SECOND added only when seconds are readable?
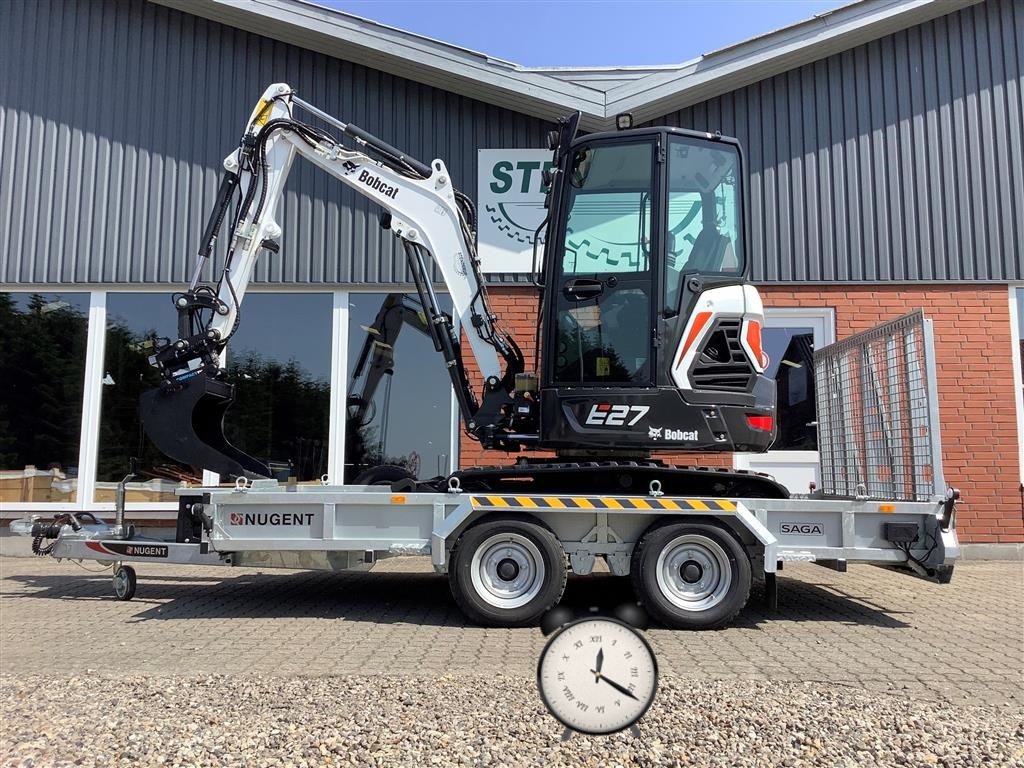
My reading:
h=12 m=21
